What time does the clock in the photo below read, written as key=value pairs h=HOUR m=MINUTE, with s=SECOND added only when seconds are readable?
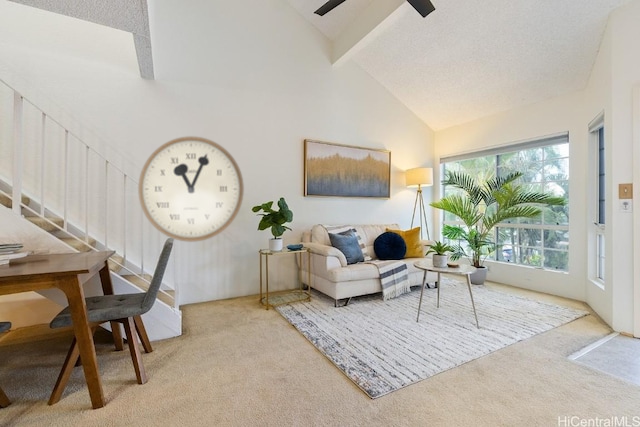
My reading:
h=11 m=4
